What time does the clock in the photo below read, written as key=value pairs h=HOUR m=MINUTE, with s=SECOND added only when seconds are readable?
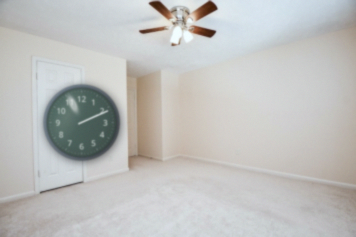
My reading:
h=2 m=11
